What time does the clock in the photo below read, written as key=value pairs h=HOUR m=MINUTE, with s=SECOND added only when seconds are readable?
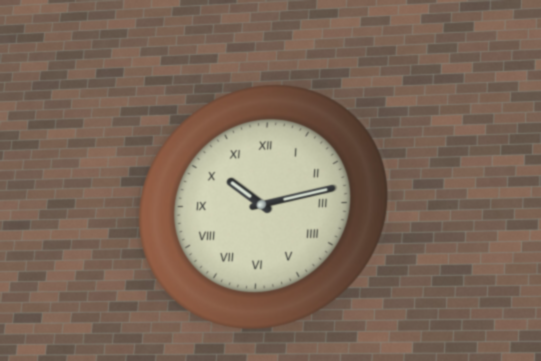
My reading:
h=10 m=13
